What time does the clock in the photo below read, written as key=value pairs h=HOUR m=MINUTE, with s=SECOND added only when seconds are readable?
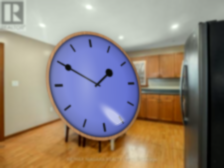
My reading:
h=1 m=50
